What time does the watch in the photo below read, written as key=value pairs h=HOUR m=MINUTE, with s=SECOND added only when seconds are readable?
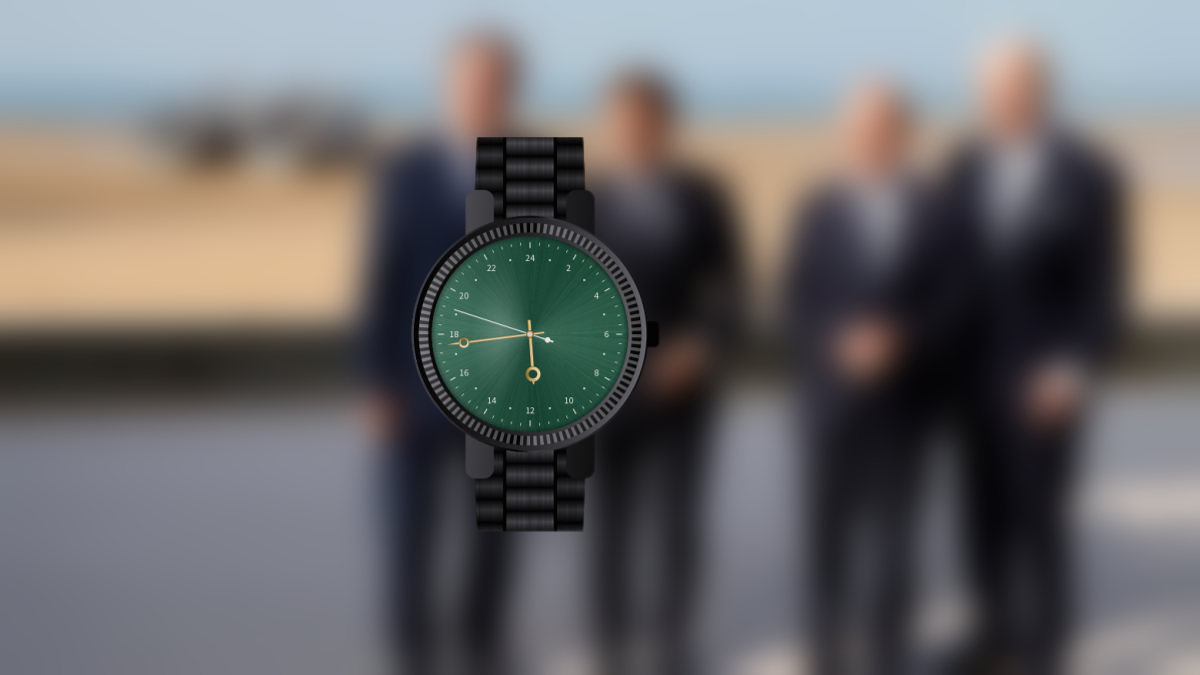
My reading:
h=11 m=43 s=48
